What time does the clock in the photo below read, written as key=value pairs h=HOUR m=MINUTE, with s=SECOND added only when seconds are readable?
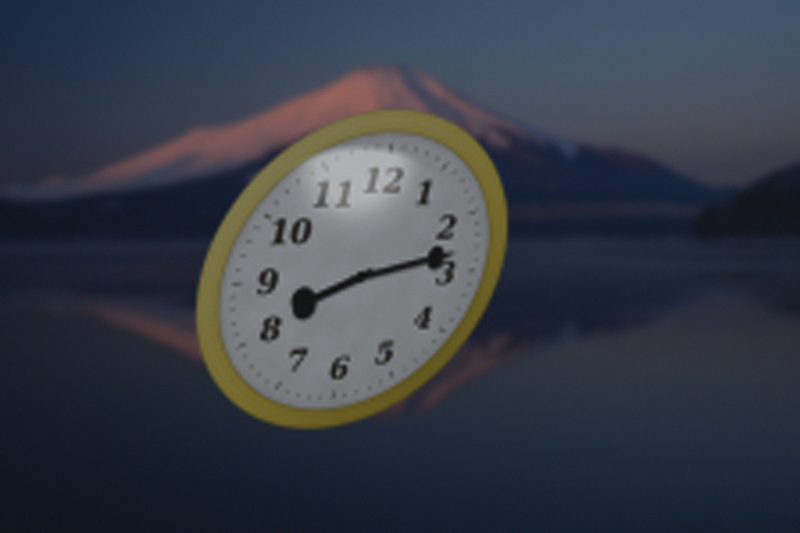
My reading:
h=8 m=13
